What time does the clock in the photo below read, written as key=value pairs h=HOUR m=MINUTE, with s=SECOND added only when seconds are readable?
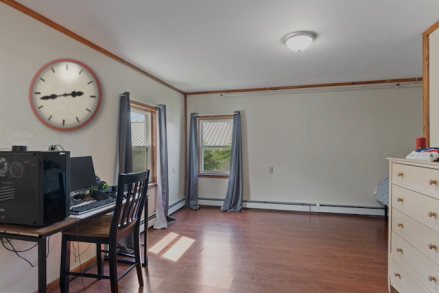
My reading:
h=2 m=43
